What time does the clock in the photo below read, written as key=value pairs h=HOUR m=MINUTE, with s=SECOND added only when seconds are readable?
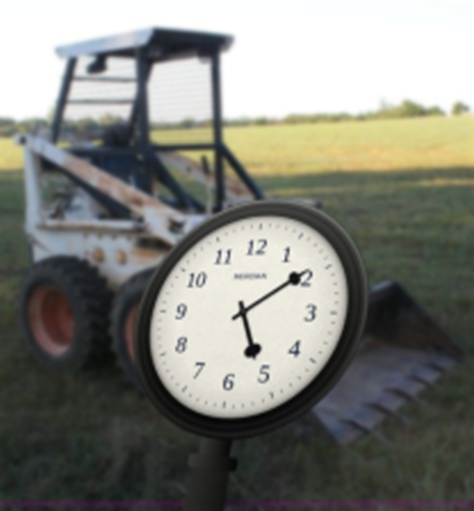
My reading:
h=5 m=9
